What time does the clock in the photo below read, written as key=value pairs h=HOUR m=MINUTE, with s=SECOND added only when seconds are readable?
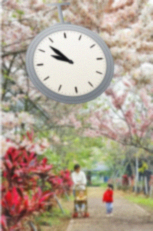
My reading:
h=9 m=53
